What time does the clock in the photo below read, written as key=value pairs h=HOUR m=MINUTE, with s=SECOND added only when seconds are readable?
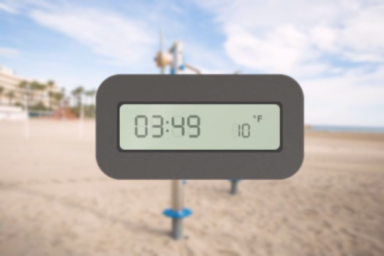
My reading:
h=3 m=49
